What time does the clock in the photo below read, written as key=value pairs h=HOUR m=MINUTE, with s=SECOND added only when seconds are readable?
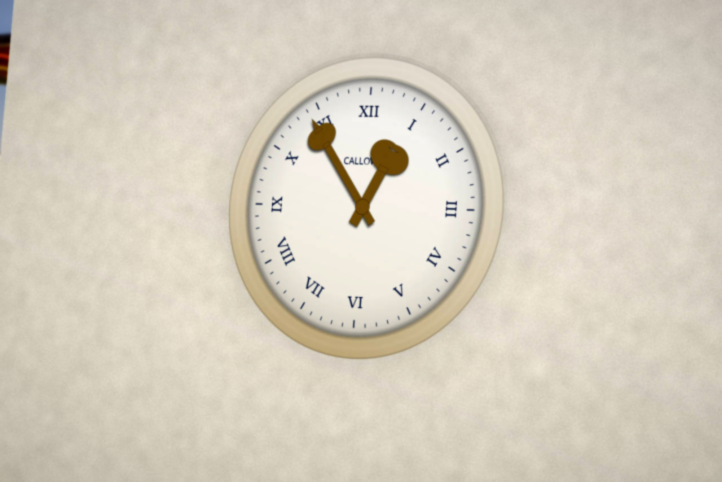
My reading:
h=12 m=54
